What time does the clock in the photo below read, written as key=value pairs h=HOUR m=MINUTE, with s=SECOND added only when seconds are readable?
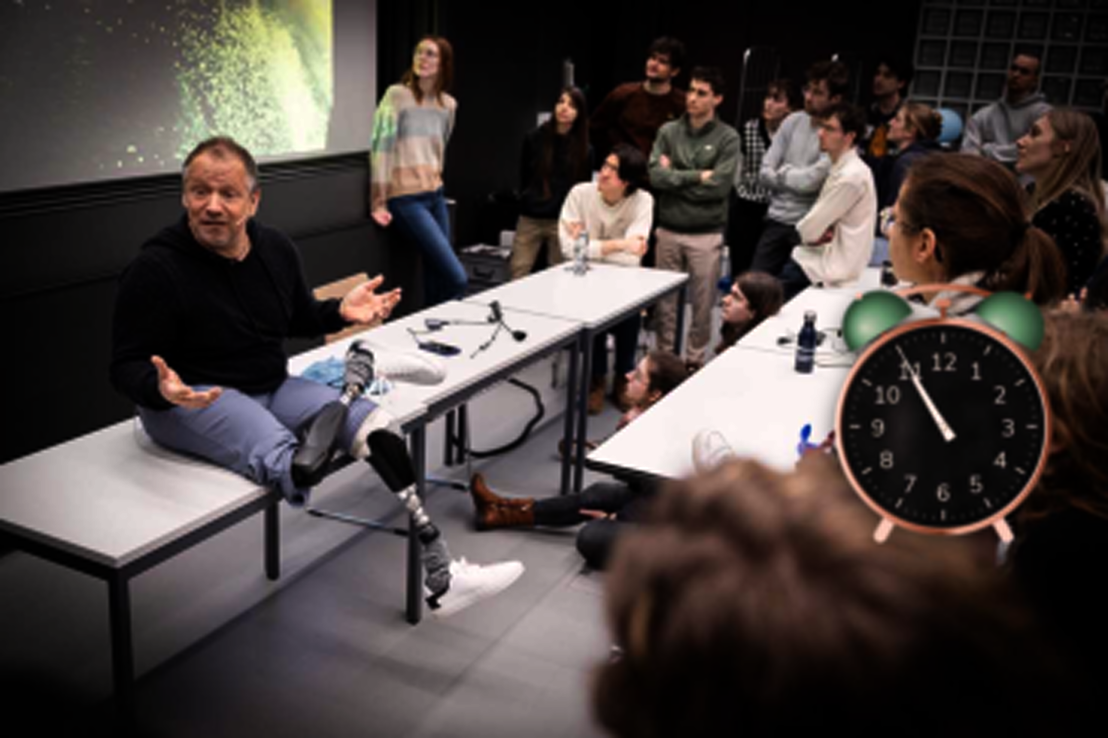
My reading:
h=10 m=55
